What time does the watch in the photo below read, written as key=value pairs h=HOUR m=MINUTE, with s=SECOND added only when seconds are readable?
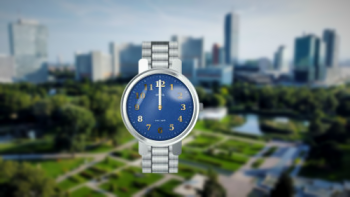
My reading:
h=12 m=0
